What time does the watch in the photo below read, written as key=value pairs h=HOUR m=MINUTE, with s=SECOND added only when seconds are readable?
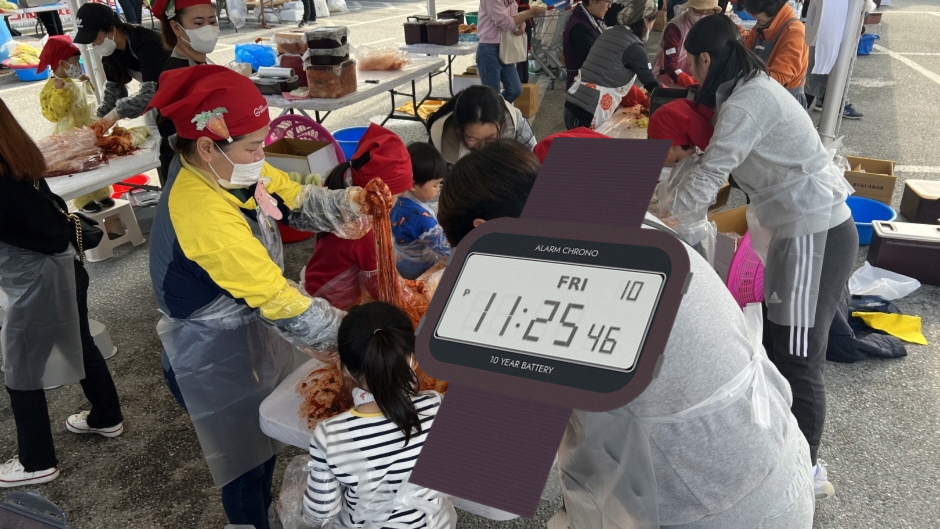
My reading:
h=11 m=25 s=46
